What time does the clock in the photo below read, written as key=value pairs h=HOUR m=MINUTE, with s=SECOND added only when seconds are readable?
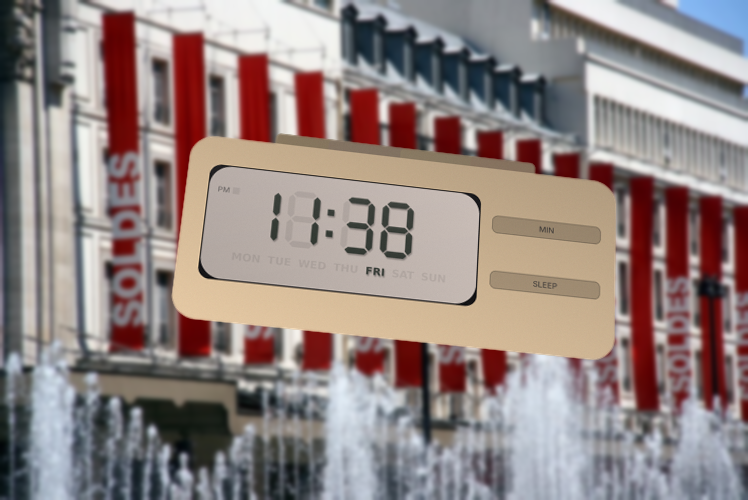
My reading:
h=11 m=38
